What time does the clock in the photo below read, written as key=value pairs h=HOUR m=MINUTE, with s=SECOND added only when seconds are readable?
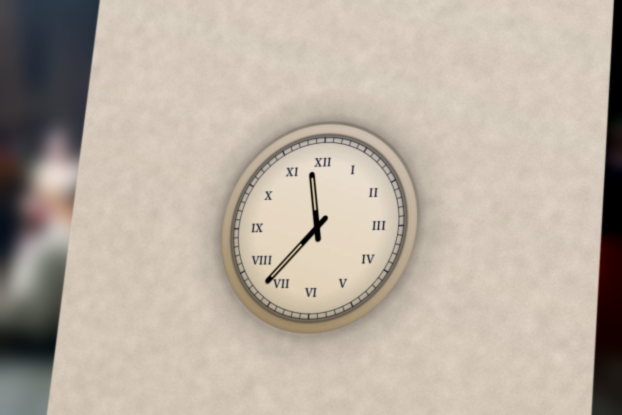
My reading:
h=11 m=37
